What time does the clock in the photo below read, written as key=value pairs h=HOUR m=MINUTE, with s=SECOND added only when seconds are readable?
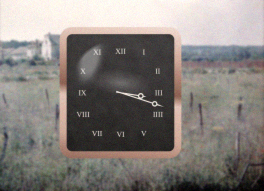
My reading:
h=3 m=18
